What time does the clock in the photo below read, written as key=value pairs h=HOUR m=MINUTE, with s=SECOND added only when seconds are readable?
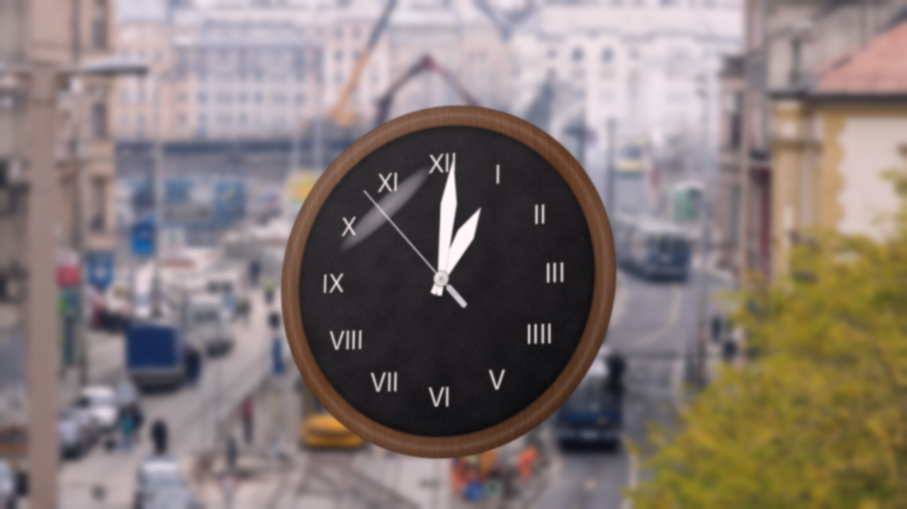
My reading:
h=1 m=0 s=53
